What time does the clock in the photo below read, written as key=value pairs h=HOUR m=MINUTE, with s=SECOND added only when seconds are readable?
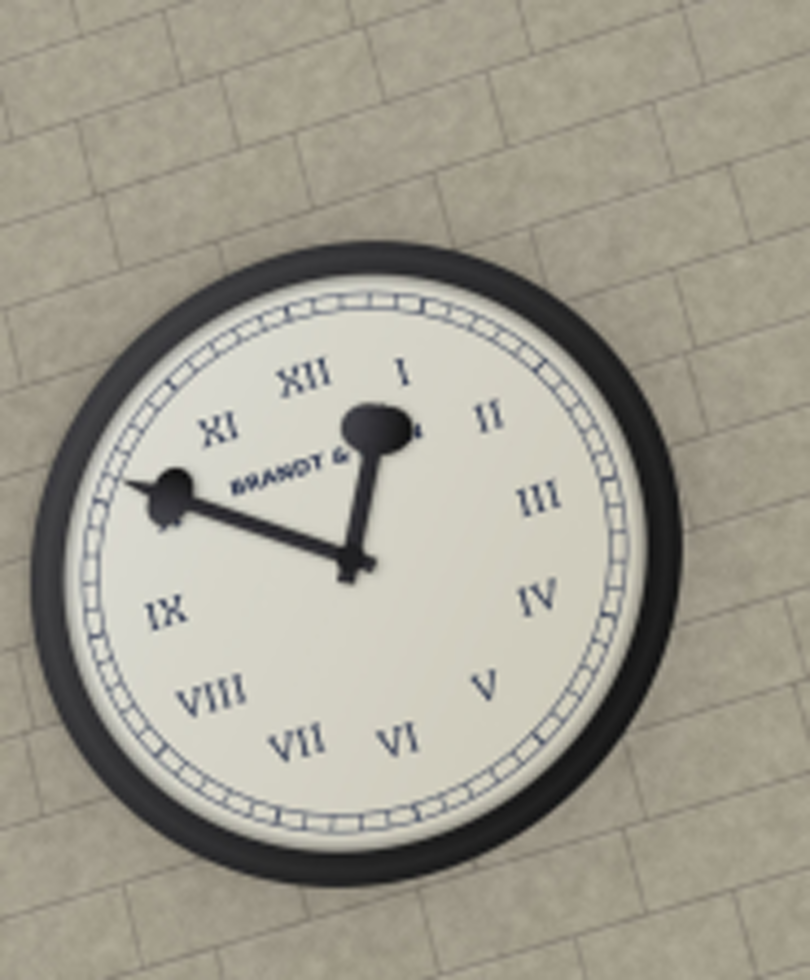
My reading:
h=12 m=51
